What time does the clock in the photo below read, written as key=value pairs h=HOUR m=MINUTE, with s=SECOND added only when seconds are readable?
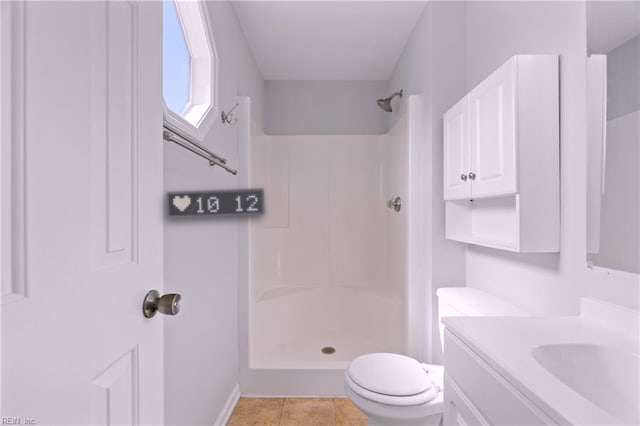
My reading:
h=10 m=12
